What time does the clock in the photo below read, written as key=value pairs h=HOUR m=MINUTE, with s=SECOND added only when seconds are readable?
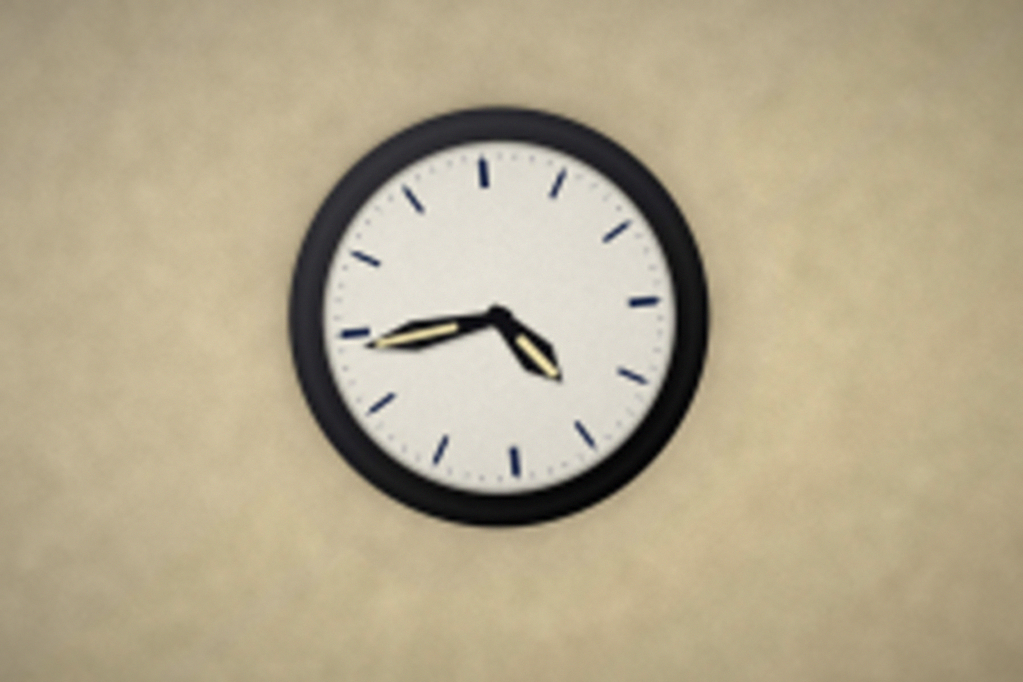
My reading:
h=4 m=44
